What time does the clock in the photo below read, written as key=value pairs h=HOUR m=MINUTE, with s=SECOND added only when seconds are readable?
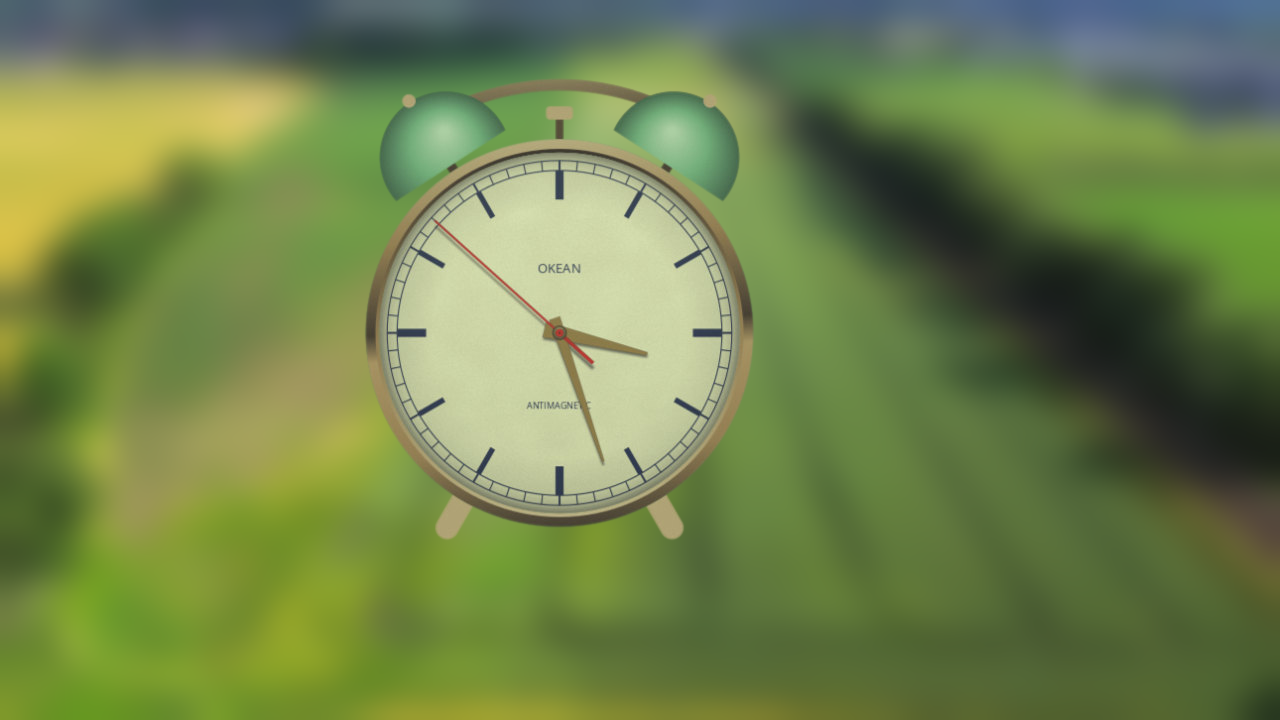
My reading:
h=3 m=26 s=52
